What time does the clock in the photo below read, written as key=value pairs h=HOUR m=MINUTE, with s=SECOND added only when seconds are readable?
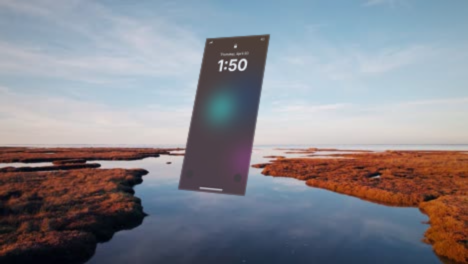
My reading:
h=1 m=50
